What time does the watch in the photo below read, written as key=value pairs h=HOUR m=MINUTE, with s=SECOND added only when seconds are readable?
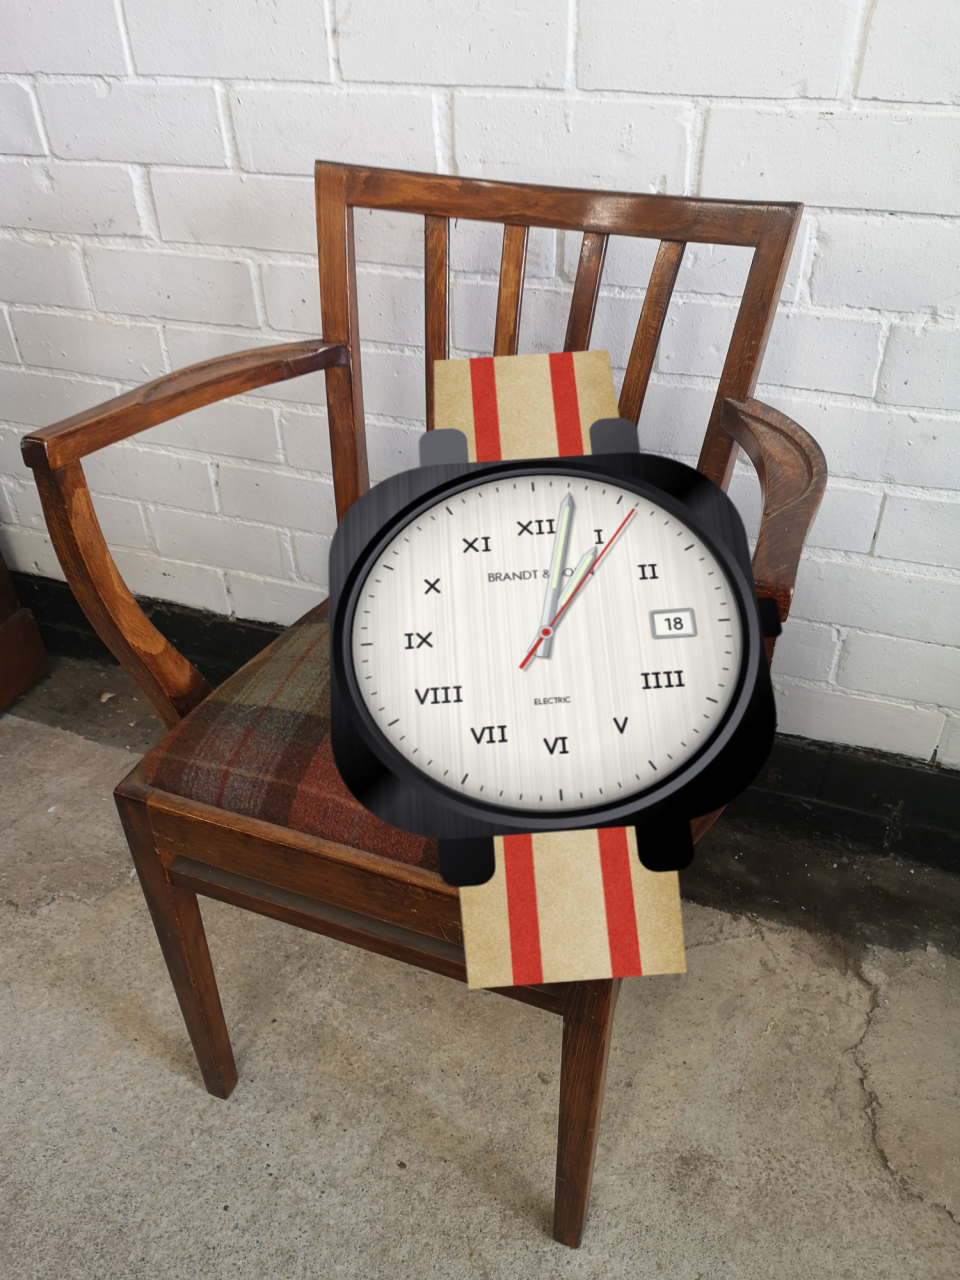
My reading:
h=1 m=2 s=6
